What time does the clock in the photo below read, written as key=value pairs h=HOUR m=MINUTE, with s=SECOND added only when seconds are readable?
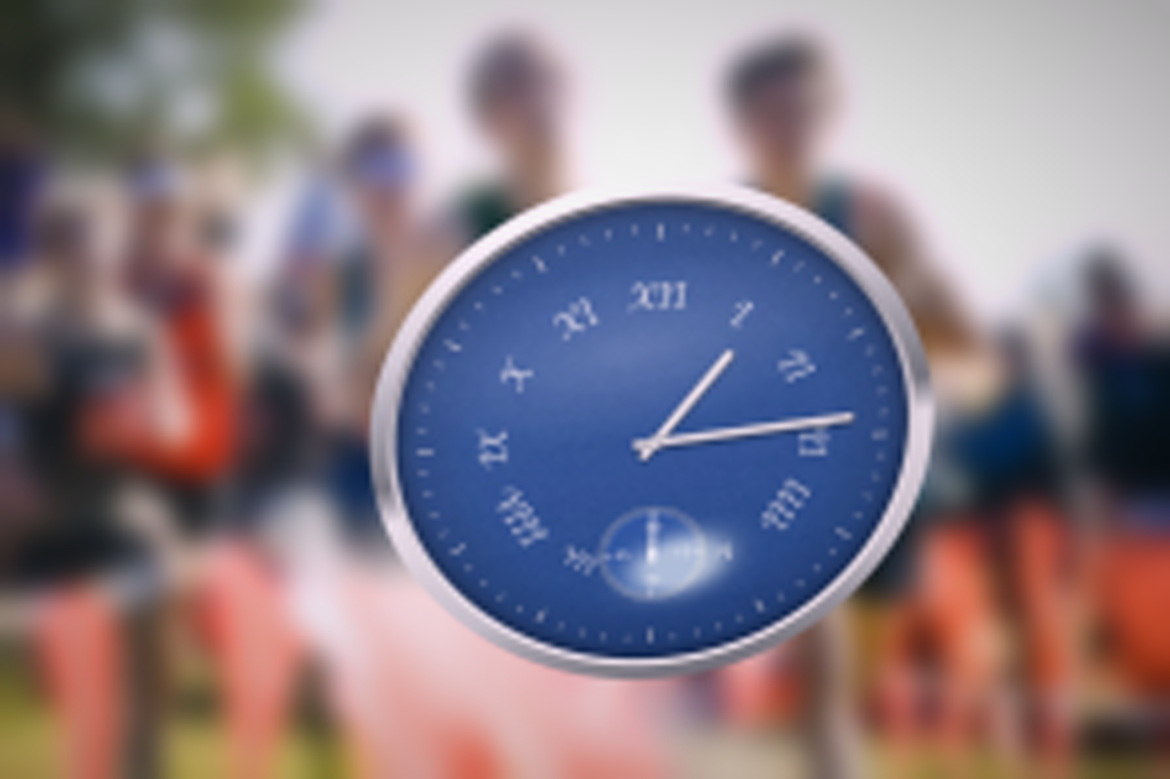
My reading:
h=1 m=14
